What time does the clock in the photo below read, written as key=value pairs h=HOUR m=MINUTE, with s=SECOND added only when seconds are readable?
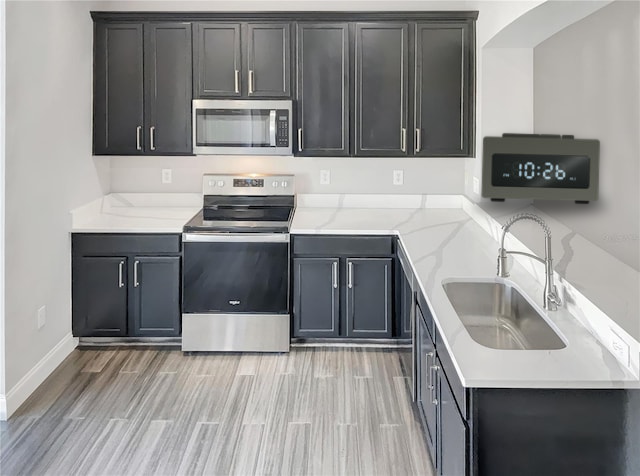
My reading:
h=10 m=26
